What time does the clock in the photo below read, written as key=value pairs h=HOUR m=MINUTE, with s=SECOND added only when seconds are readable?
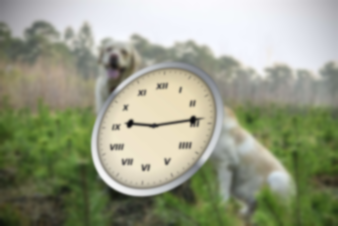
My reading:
h=9 m=14
